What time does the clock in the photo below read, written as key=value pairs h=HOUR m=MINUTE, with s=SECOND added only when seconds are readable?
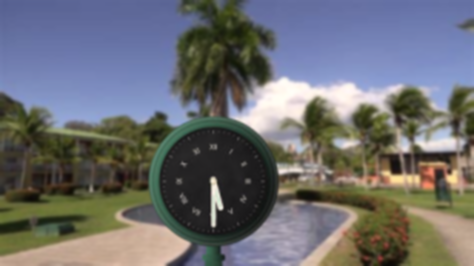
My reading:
h=5 m=30
